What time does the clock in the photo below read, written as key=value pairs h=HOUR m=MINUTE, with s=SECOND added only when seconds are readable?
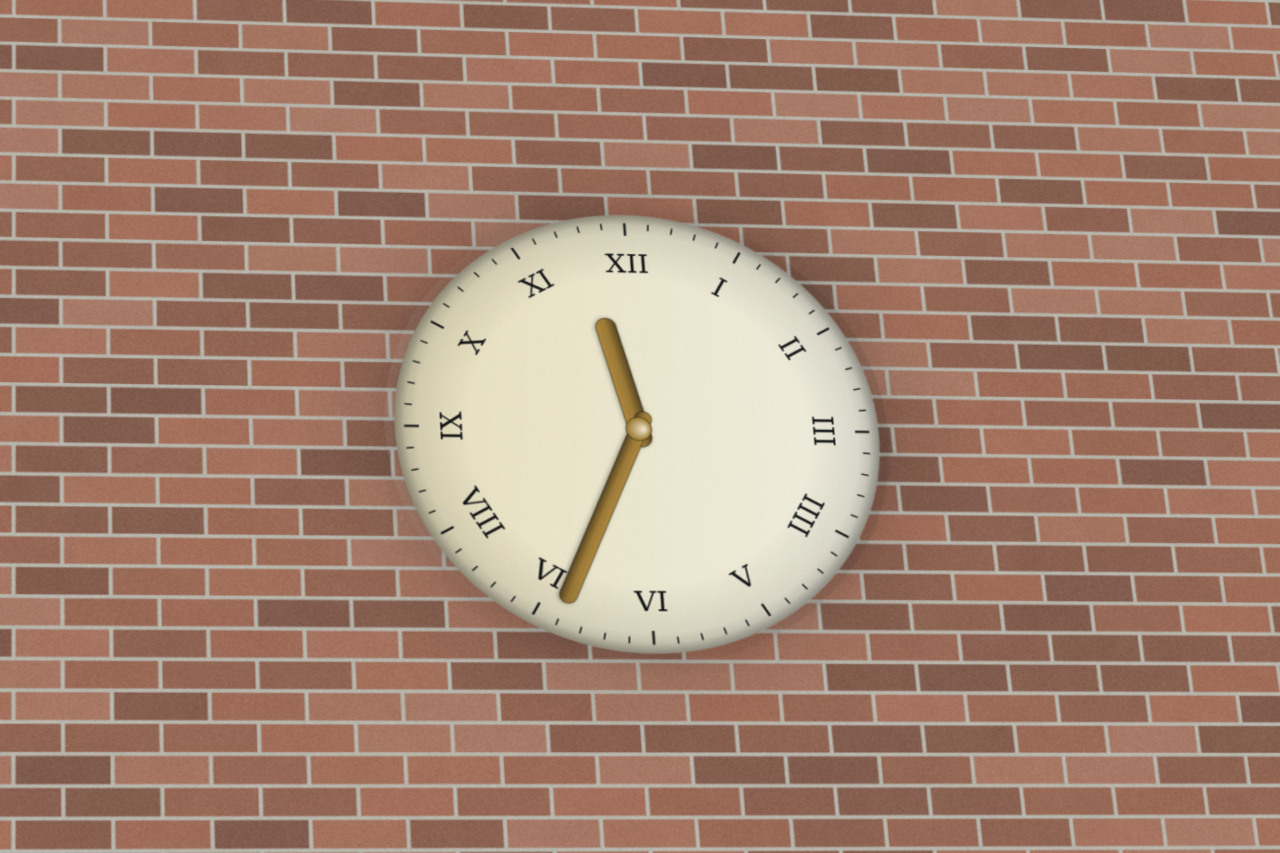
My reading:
h=11 m=34
